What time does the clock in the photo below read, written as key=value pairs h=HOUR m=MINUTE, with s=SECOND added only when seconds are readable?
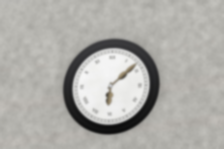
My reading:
h=6 m=8
